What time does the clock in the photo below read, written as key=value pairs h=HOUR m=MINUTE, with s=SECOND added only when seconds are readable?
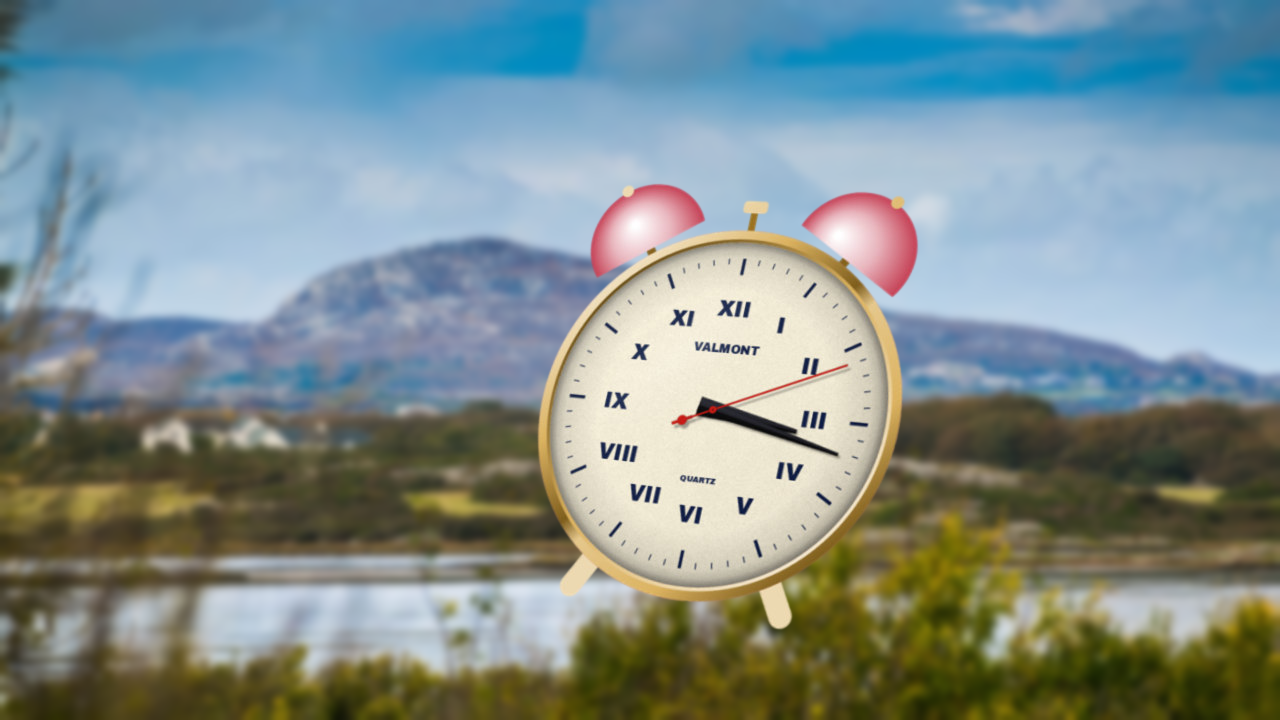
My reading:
h=3 m=17 s=11
